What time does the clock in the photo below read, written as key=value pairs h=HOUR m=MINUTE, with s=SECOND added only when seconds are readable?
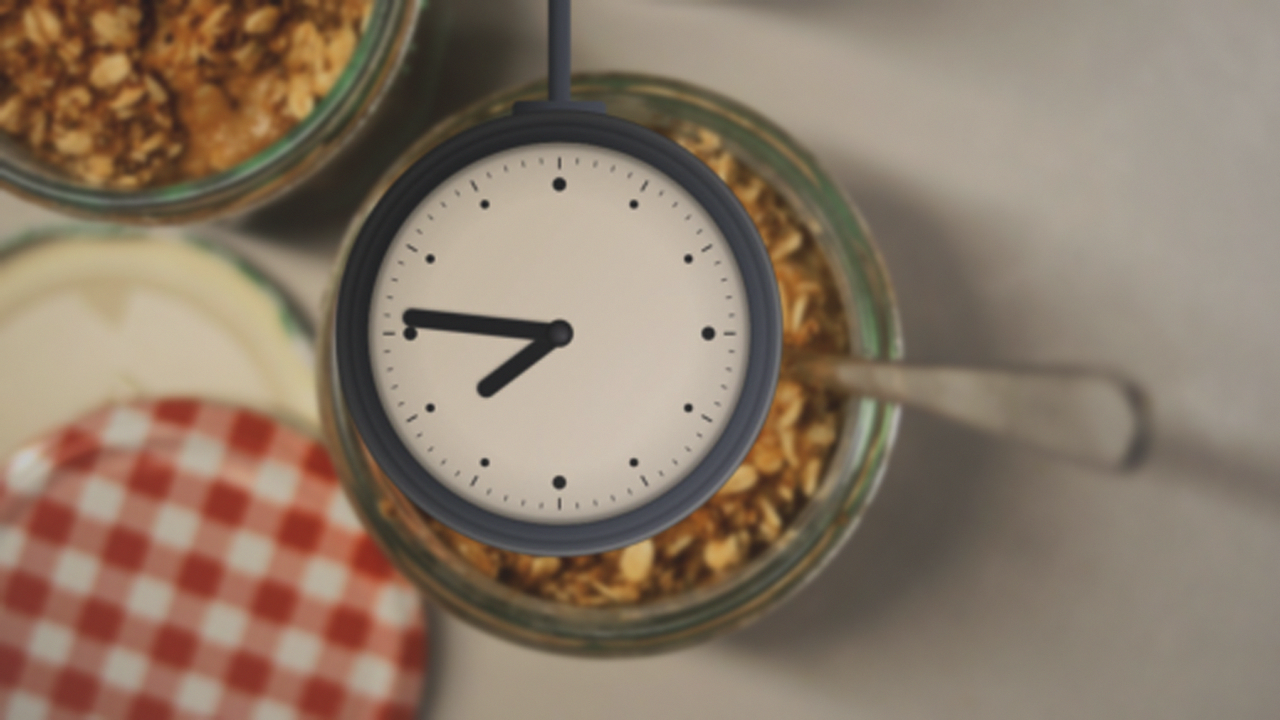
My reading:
h=7 m=46
